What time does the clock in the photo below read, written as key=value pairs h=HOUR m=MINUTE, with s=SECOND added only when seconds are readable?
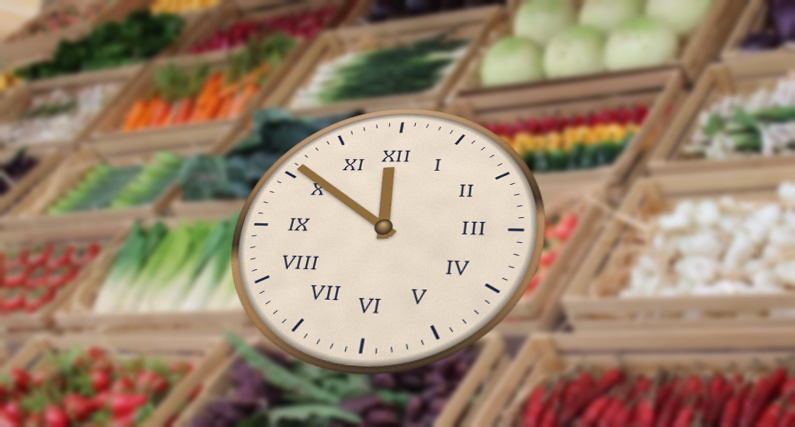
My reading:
h=11 m=51
